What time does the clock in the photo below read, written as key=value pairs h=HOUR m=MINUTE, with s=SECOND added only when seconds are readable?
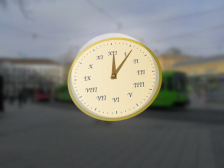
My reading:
h=12 m=6
